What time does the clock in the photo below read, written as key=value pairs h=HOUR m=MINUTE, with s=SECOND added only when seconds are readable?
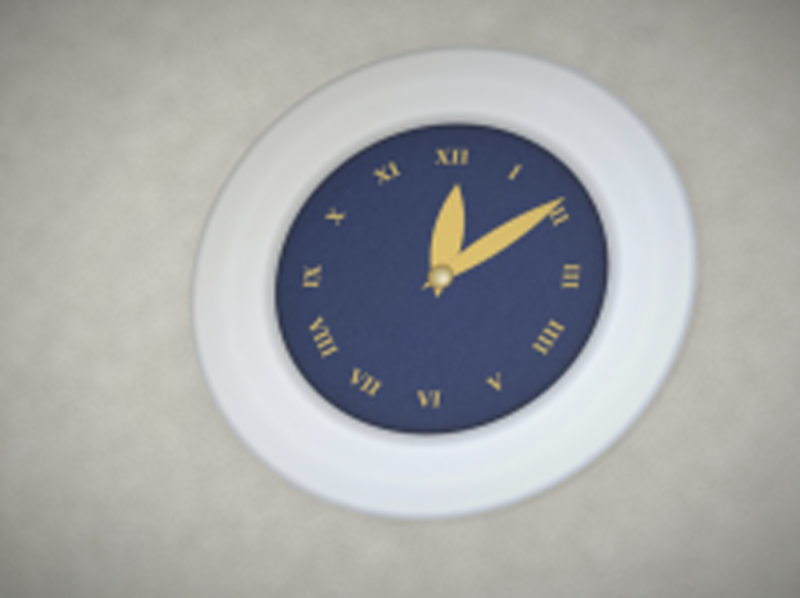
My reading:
h=12 m=9
